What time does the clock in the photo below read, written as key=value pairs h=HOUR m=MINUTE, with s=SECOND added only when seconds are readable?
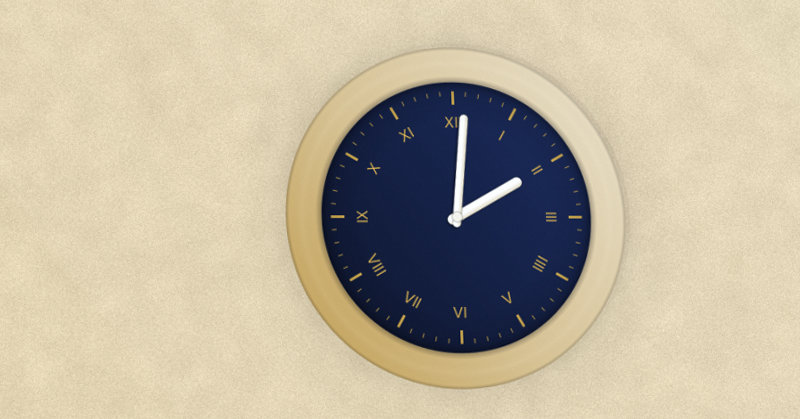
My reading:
h=2 m=1
